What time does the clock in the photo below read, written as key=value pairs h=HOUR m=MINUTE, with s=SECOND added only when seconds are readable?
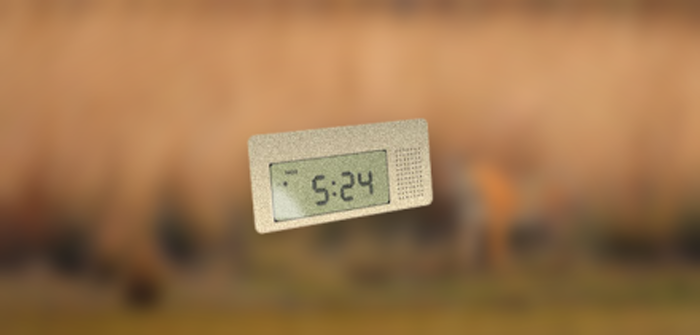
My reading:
h=5 m=24
